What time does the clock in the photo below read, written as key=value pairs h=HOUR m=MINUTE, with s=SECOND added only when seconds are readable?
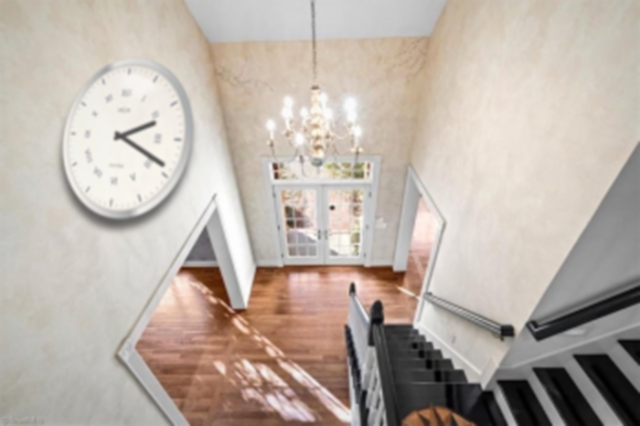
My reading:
h=2 m=19
